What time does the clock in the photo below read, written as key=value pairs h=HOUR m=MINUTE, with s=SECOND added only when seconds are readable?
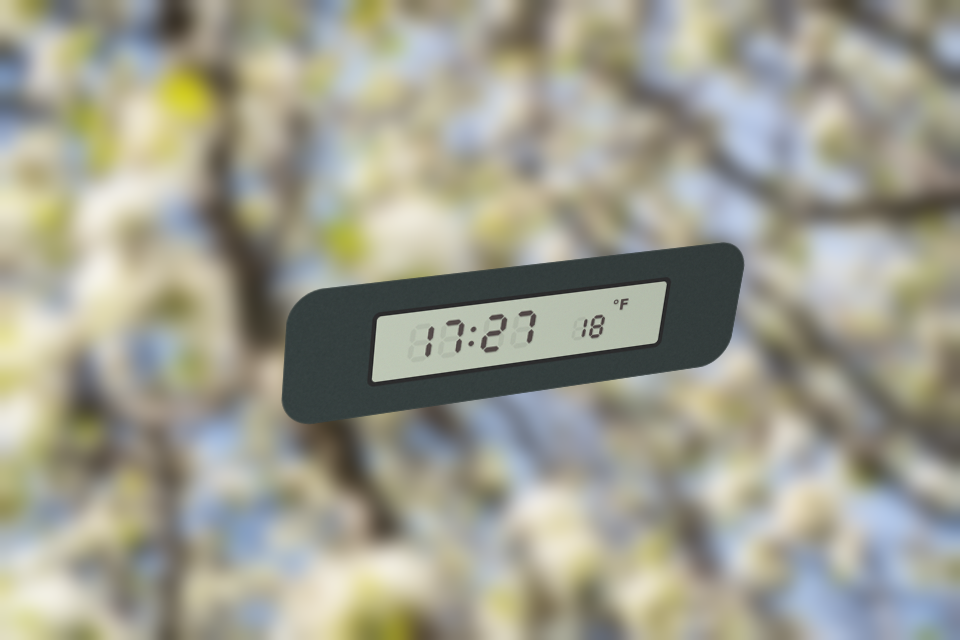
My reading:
h=17 m=27
